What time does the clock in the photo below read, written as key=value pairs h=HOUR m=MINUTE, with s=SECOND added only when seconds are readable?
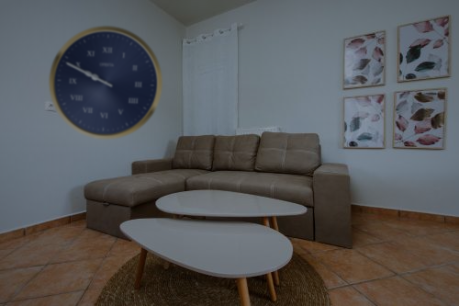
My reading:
h=9 m=49
